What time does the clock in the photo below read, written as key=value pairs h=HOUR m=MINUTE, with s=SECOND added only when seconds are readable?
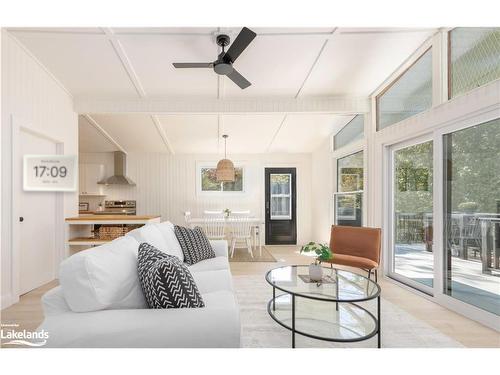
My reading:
h=17 m=9
